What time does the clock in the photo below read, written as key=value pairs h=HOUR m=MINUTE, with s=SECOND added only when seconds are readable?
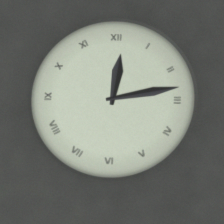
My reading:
h=12 m=13
